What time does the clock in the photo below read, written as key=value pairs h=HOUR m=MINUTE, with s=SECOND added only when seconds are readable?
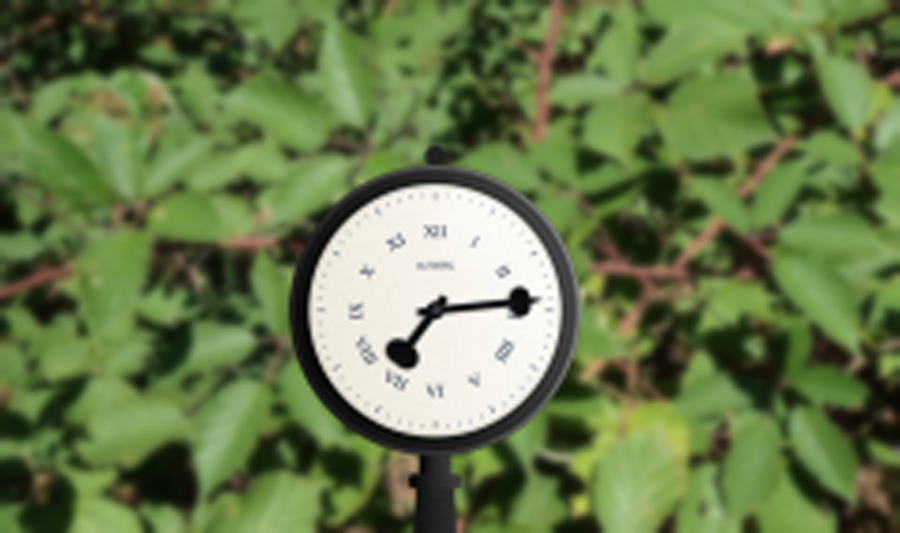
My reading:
h=7 m=14
